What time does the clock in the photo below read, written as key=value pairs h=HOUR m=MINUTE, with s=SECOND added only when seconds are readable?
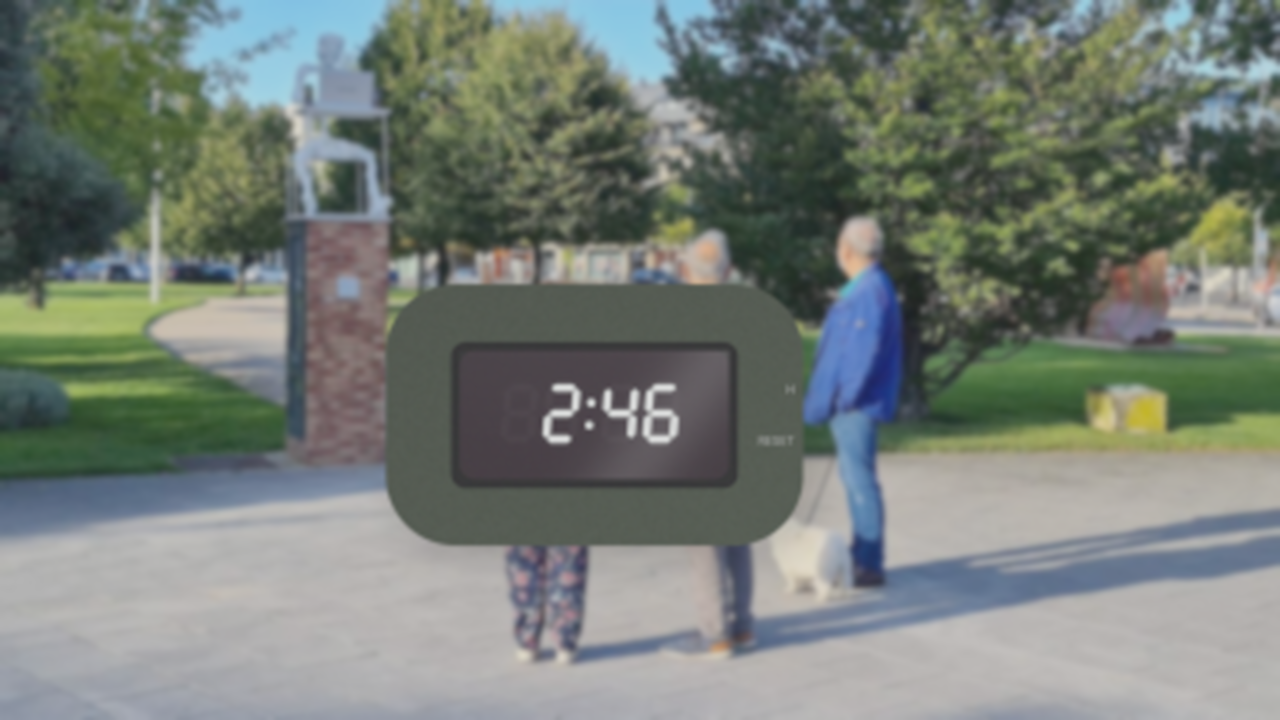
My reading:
h=2 m=46
